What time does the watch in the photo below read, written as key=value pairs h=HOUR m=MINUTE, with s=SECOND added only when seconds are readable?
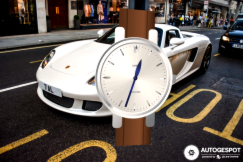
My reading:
h=12 m=33
